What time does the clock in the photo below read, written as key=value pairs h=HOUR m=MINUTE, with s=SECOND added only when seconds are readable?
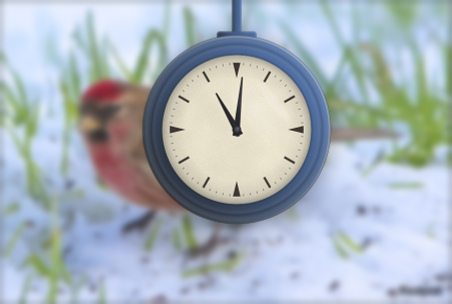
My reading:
h=11 m=1
